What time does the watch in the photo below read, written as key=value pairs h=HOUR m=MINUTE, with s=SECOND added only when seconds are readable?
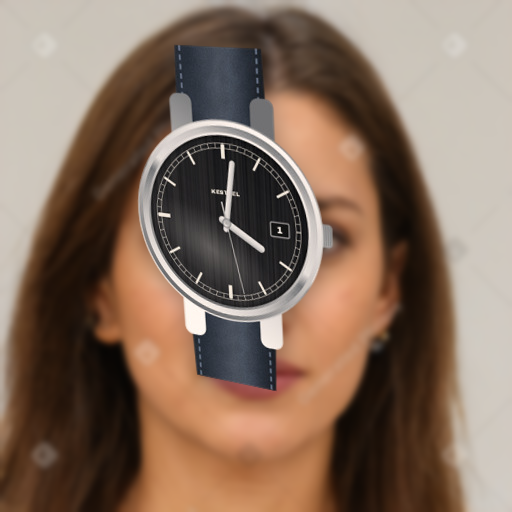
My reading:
h=4 m=1 s=28
